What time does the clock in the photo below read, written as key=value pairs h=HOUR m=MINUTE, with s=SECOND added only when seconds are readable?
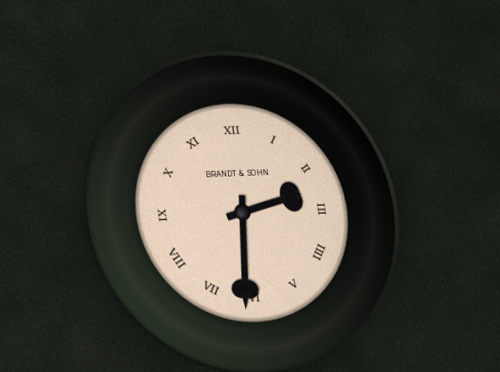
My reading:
h=2 m=31
